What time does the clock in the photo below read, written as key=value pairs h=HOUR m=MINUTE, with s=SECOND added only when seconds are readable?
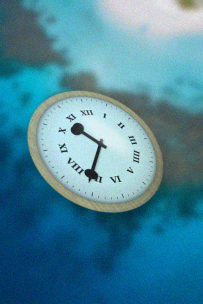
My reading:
h=10 m=36
